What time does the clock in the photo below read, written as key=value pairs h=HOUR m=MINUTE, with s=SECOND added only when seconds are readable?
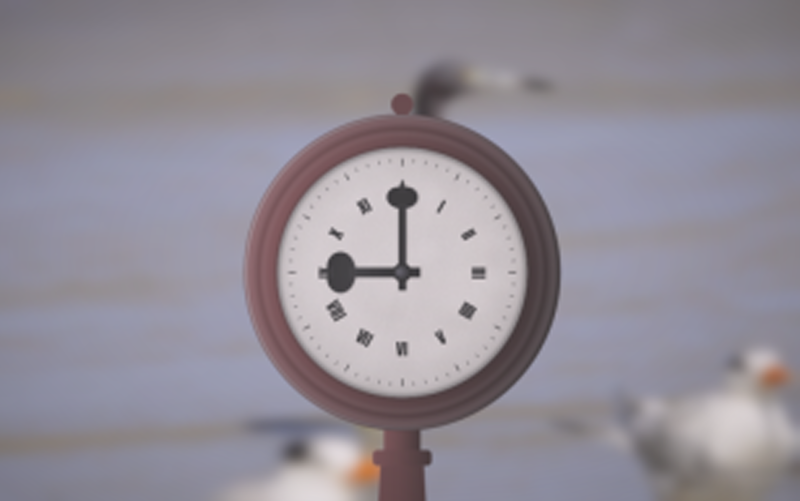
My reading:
h=9 m=0
